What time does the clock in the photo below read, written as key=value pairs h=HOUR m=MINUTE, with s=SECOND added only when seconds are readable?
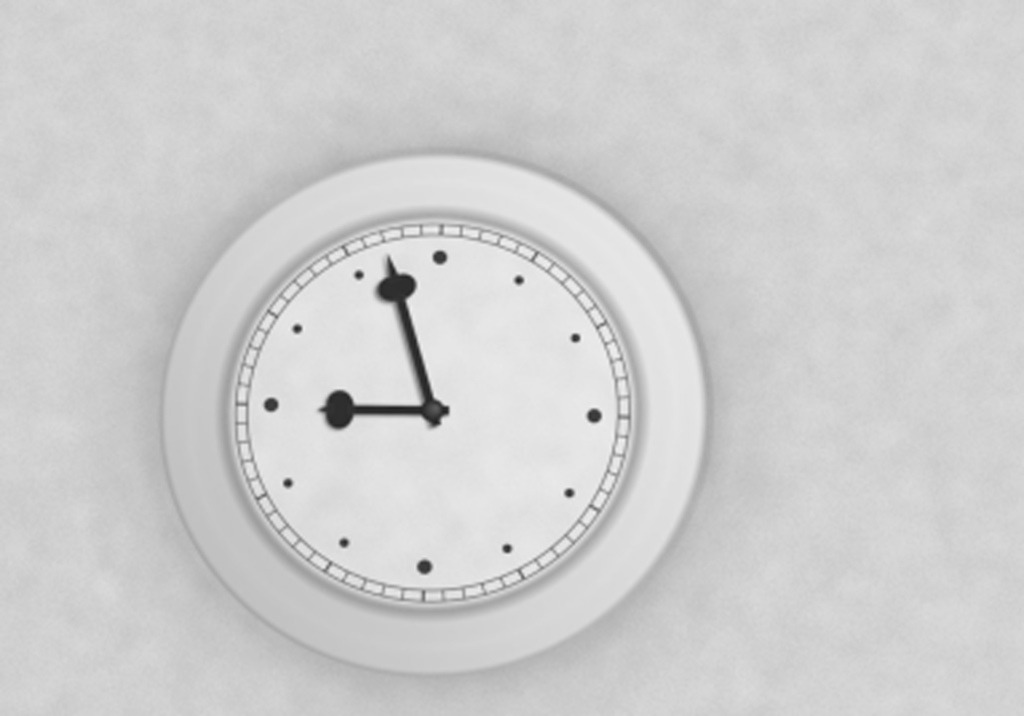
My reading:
h=8 m=57
